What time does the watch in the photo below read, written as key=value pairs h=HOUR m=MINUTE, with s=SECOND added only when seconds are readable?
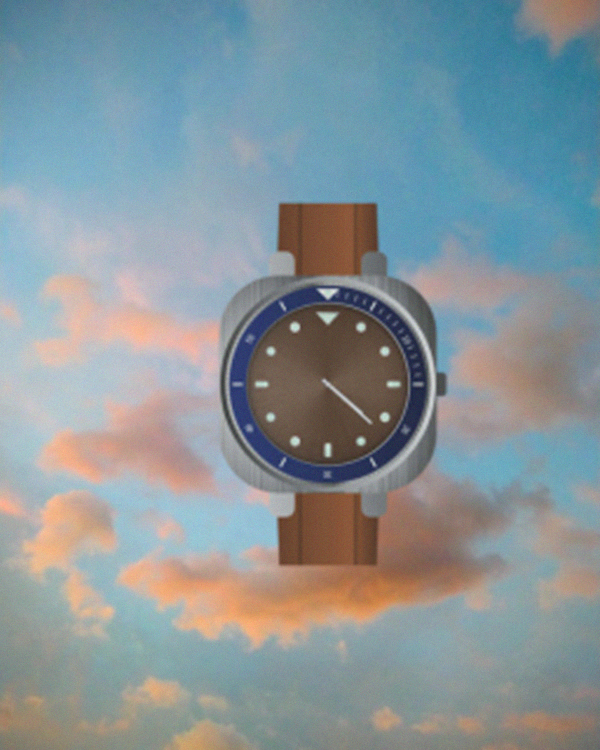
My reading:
h=4 m=22
